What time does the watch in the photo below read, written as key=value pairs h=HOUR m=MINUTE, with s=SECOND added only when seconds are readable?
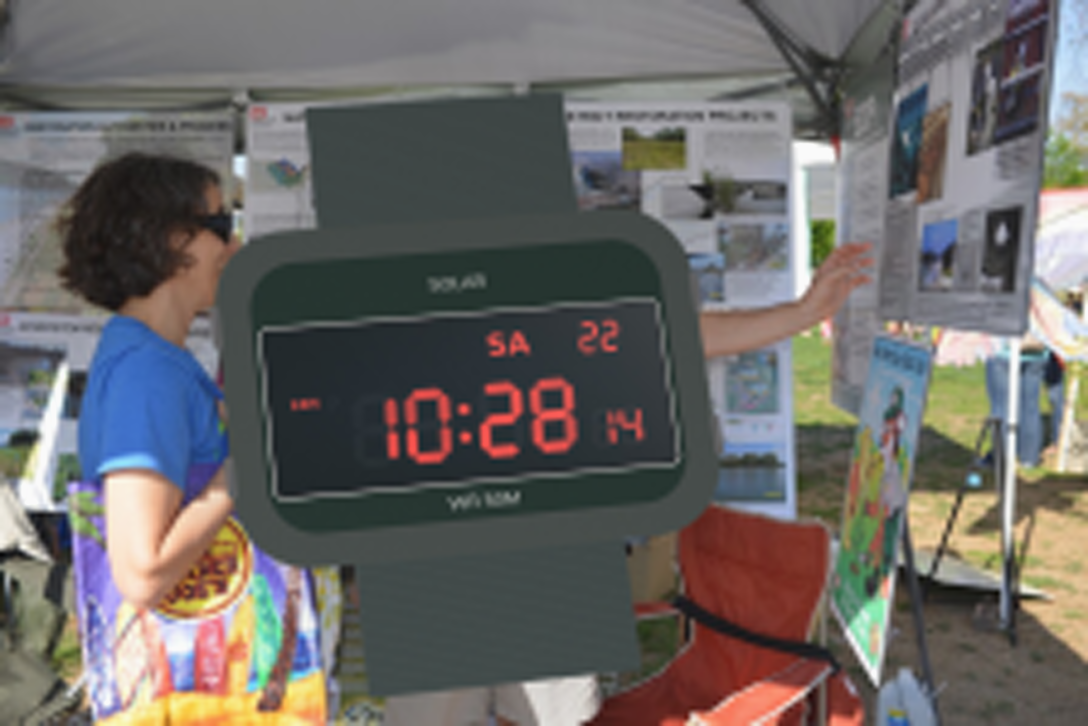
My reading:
h=10 m=28 s=14
